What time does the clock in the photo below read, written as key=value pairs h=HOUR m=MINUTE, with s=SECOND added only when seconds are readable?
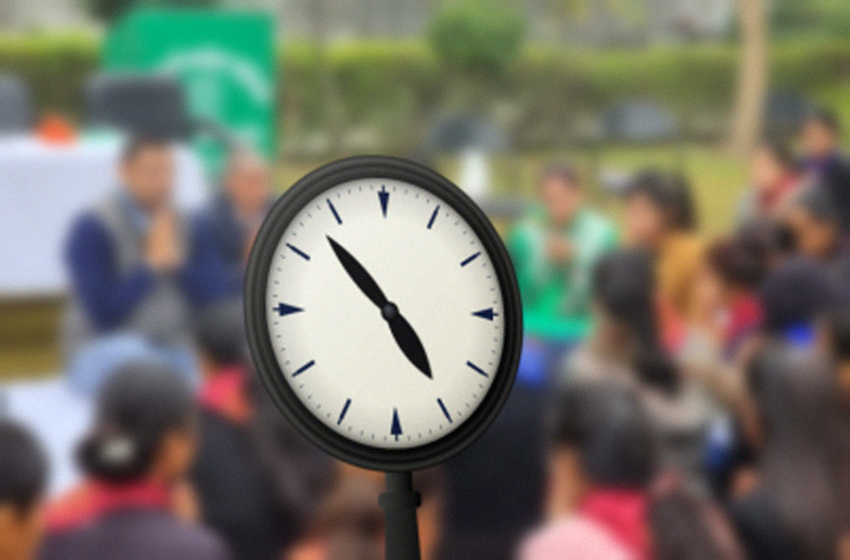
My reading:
h=4 m=53
